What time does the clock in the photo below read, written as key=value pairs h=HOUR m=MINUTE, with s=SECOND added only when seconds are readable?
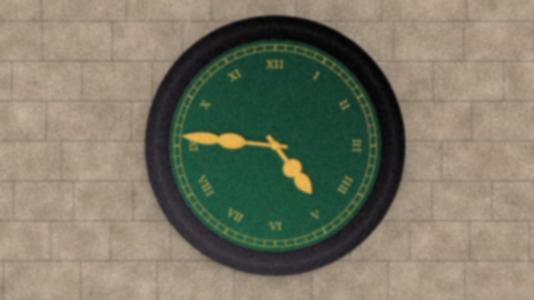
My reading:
h=4 m=46
